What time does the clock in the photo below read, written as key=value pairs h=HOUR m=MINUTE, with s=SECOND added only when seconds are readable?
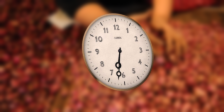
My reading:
h=6 m=32
